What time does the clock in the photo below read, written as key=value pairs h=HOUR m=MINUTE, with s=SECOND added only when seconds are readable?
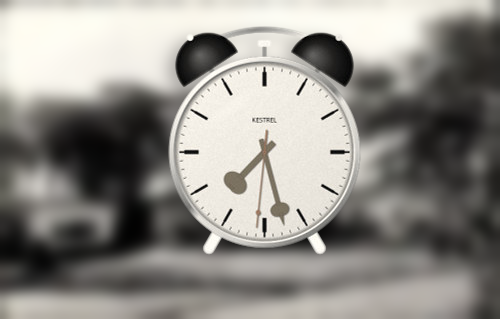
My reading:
h=7 m=27 s=31
